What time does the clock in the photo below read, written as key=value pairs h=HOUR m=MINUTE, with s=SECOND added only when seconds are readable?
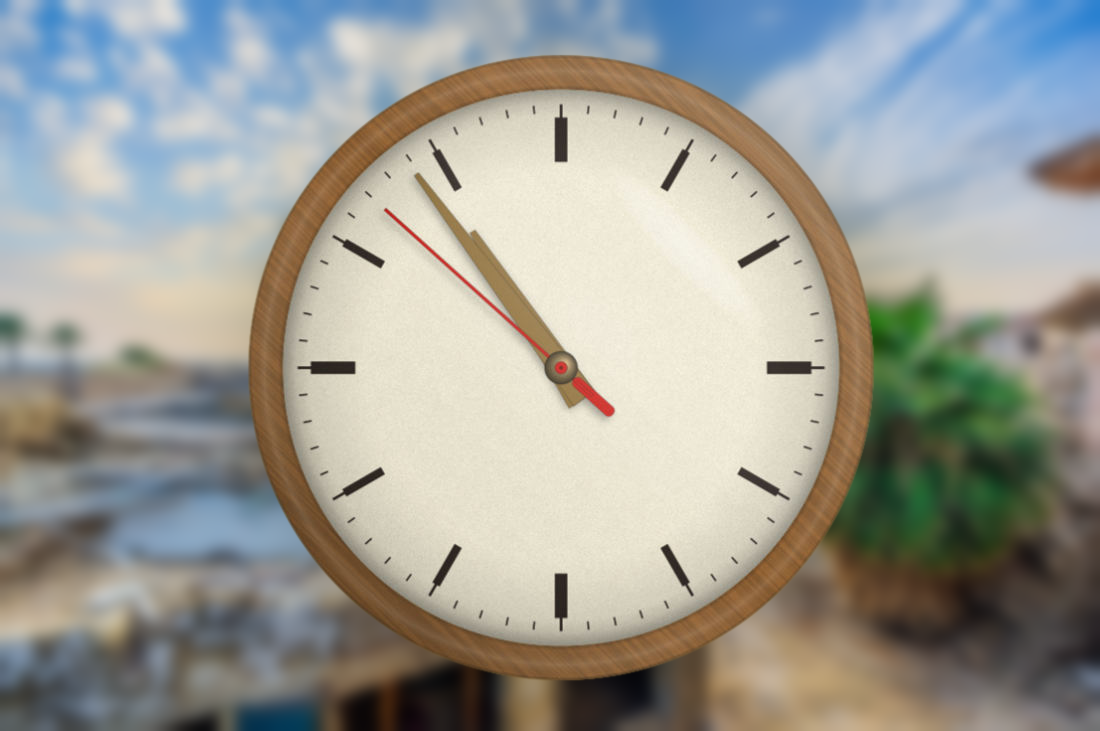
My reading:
h=10 m=53 s=52
